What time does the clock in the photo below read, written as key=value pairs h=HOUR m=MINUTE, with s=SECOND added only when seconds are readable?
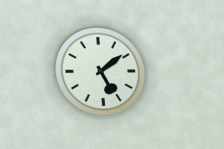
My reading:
h=5 m=9
